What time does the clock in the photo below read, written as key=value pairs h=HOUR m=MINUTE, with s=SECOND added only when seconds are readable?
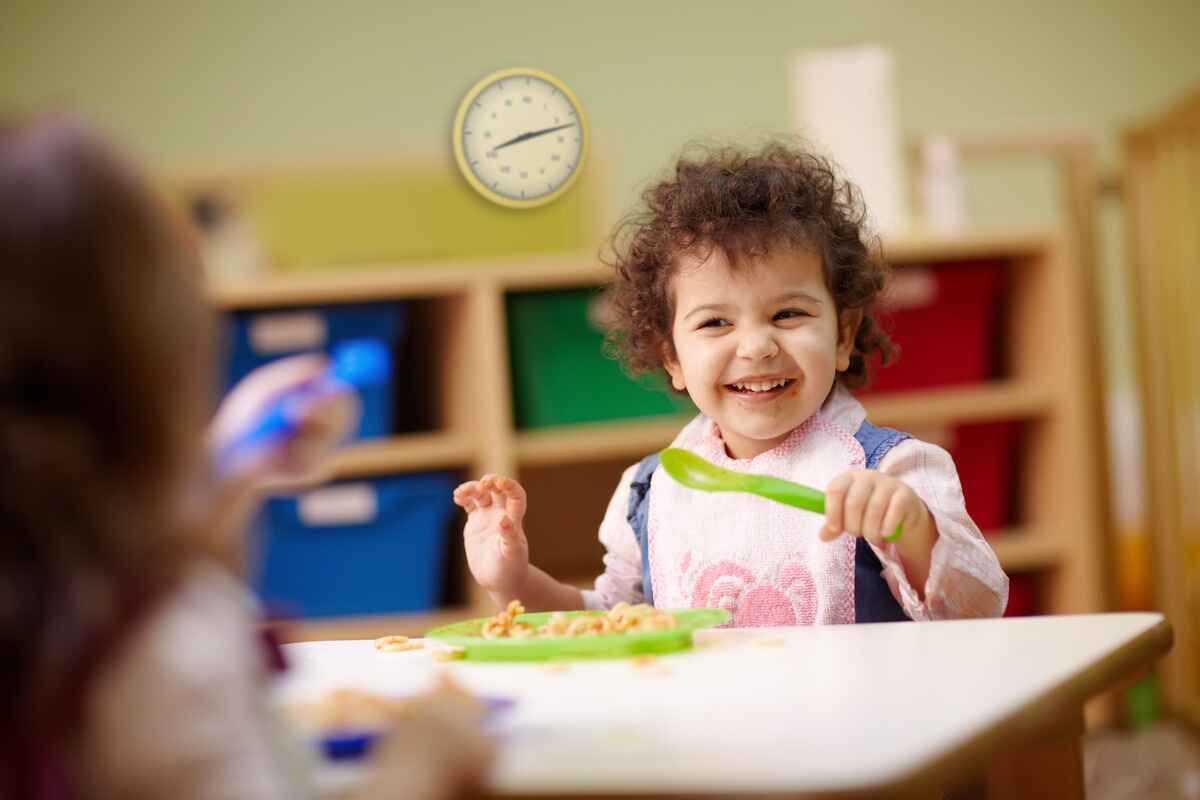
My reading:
h=8 m=12
